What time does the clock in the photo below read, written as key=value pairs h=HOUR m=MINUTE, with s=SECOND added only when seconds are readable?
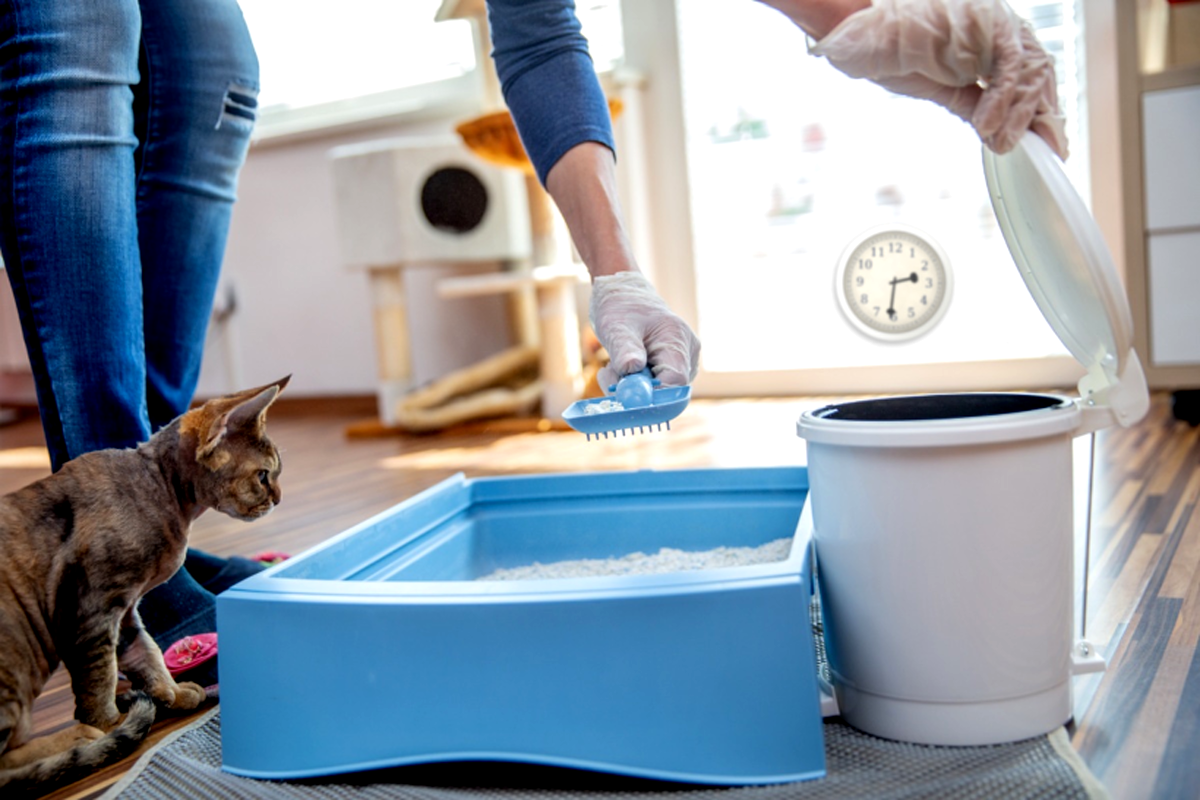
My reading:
h=2 m=31
